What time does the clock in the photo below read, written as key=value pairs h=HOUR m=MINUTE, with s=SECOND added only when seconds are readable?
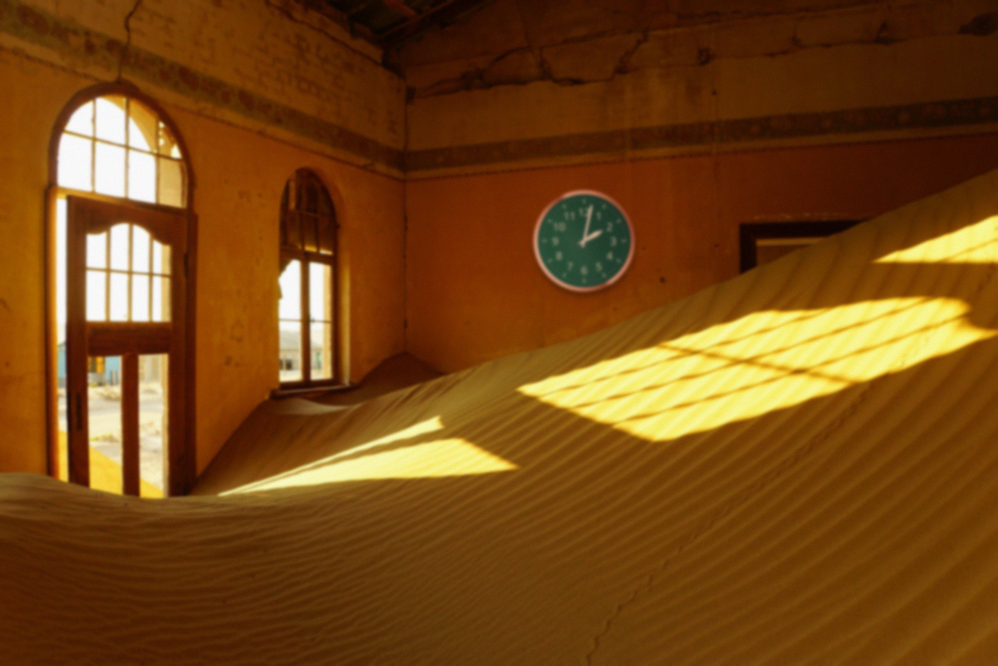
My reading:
h=2 m=2
